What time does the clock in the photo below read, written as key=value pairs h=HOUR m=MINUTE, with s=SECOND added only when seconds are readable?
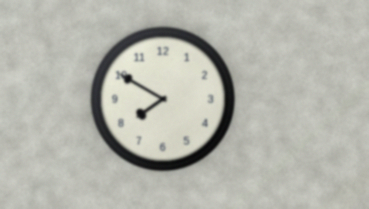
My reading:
h=7 m=50
